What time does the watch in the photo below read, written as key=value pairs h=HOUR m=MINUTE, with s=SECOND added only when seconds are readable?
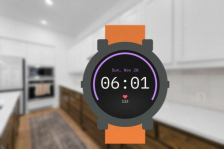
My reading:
h=6 m=1
